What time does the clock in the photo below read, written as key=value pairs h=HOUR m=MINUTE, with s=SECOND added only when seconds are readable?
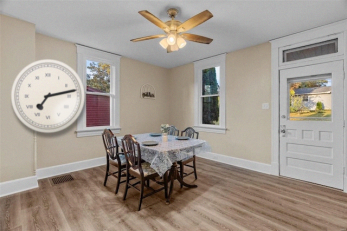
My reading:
h=7 m=13
